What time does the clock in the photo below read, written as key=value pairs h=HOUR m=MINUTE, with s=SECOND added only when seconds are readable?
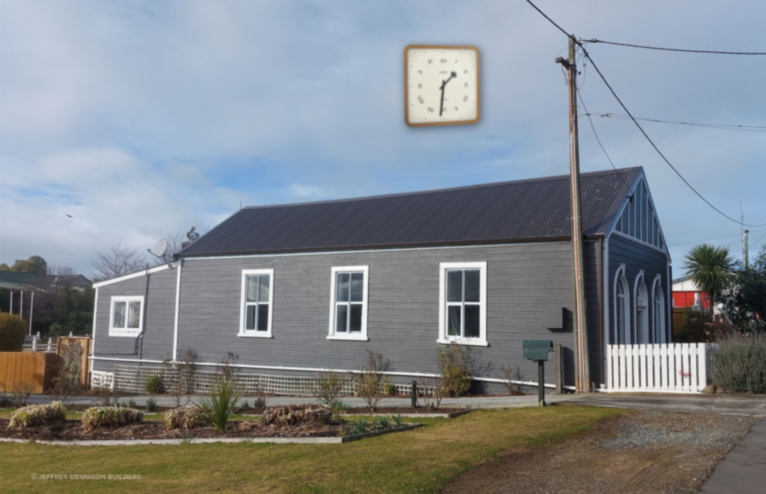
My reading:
h=1 m=31
